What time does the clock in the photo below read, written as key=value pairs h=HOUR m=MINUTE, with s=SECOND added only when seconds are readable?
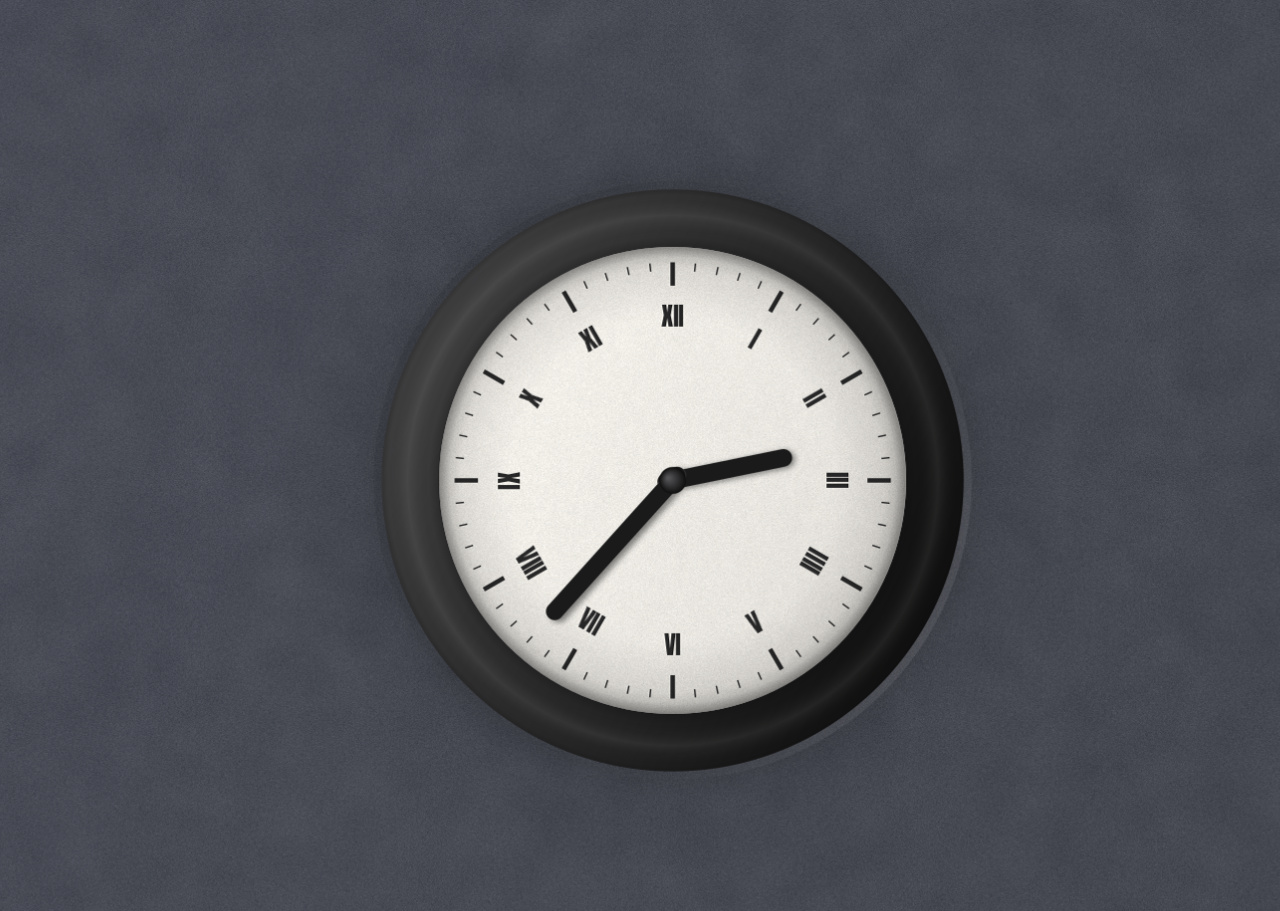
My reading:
h=2 m=37
